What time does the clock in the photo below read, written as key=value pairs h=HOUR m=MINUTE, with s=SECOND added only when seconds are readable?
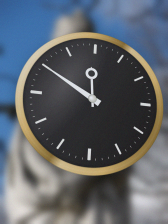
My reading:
h=11 m=50
